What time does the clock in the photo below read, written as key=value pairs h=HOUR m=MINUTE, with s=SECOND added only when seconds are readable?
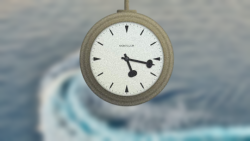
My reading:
h=5 m=17
